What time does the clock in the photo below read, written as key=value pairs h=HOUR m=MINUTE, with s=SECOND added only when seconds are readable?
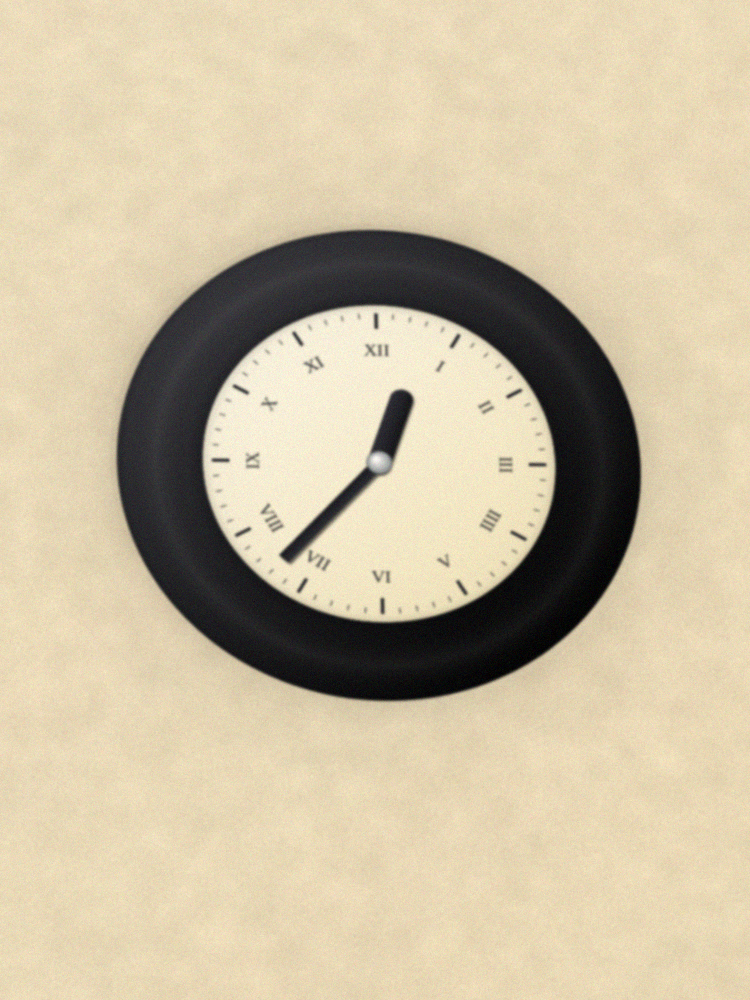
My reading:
h=12 m=37
